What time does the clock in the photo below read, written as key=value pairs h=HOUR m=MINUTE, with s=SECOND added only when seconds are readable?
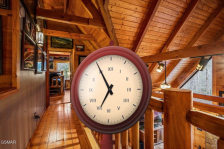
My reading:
h=6 m=55
